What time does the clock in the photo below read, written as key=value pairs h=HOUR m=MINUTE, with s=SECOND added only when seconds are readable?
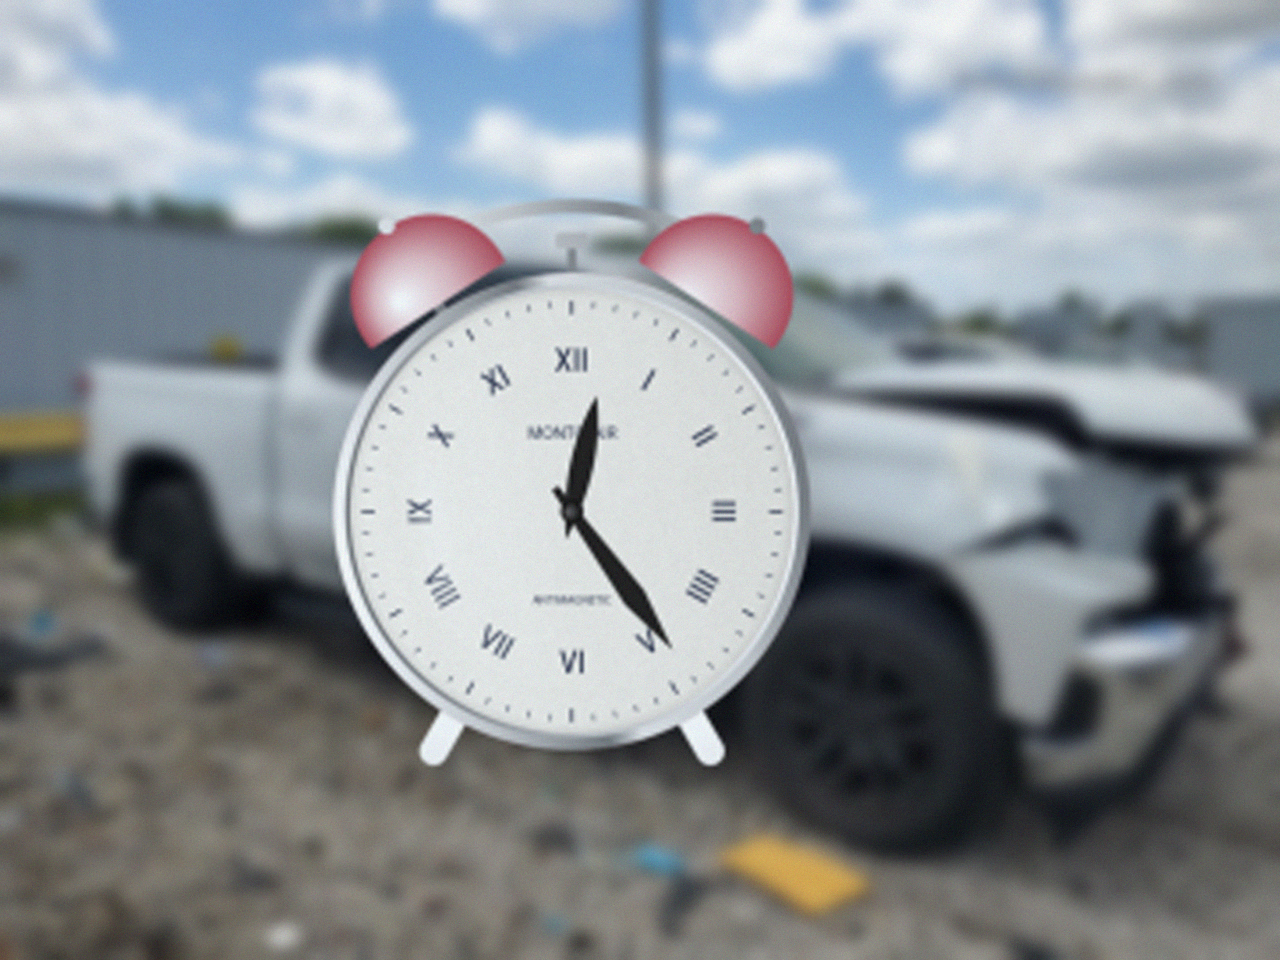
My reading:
h=12 m=24
